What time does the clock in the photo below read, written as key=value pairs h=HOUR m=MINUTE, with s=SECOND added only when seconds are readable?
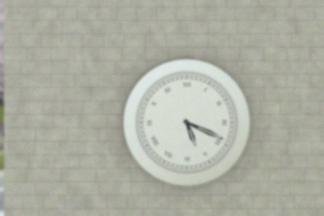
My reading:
h=5 m=19
